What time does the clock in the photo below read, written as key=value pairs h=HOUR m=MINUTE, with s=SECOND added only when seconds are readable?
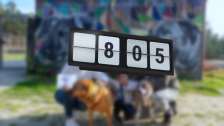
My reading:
h=8 m=5
